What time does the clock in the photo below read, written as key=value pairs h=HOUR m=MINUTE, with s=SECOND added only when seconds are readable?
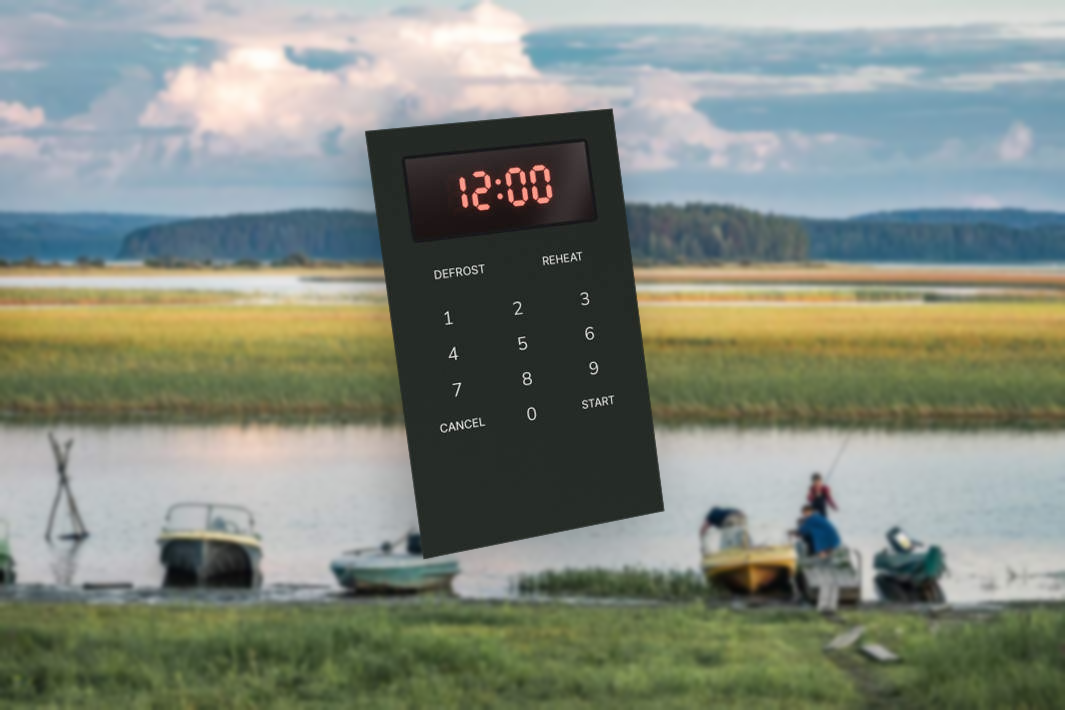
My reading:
h=12 m=0
